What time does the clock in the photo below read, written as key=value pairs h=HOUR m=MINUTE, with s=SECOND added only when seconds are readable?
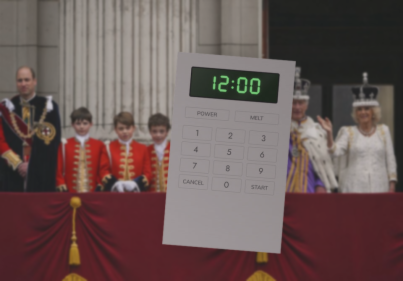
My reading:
h=12 m=0
